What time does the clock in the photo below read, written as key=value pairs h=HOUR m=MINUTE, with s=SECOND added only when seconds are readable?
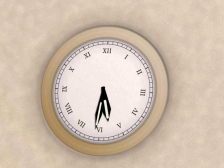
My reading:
h=5 m=31
